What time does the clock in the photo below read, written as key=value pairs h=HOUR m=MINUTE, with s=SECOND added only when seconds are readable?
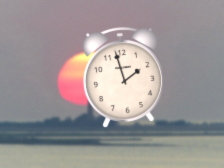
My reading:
h=1 m=58
